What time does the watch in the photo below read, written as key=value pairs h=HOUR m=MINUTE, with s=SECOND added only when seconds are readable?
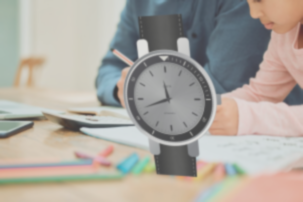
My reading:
h=11 m=42
